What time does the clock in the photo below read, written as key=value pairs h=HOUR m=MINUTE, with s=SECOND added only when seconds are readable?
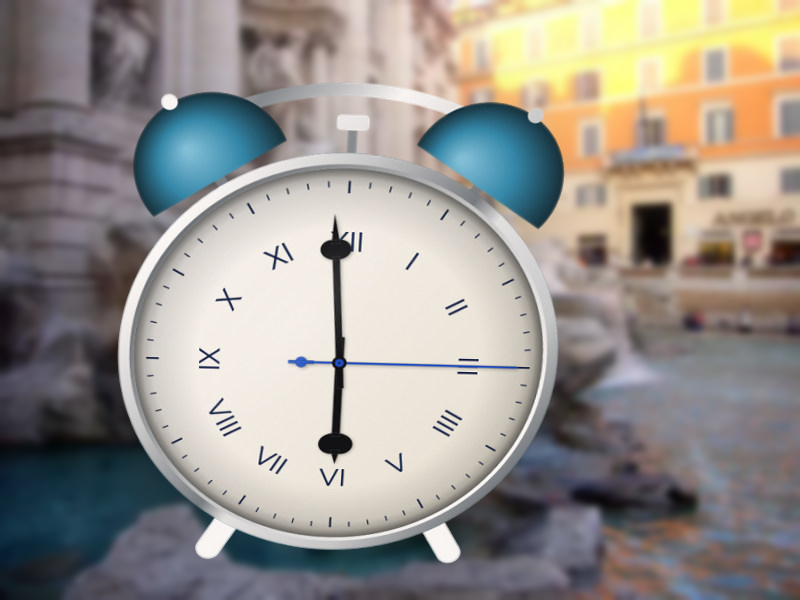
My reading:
h=5 m=59 s=15
